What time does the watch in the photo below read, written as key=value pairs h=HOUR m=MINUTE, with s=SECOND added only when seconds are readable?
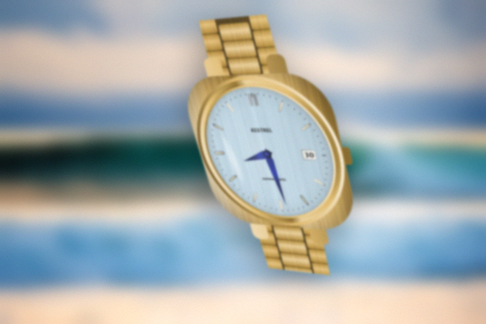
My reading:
h=8 m=29
